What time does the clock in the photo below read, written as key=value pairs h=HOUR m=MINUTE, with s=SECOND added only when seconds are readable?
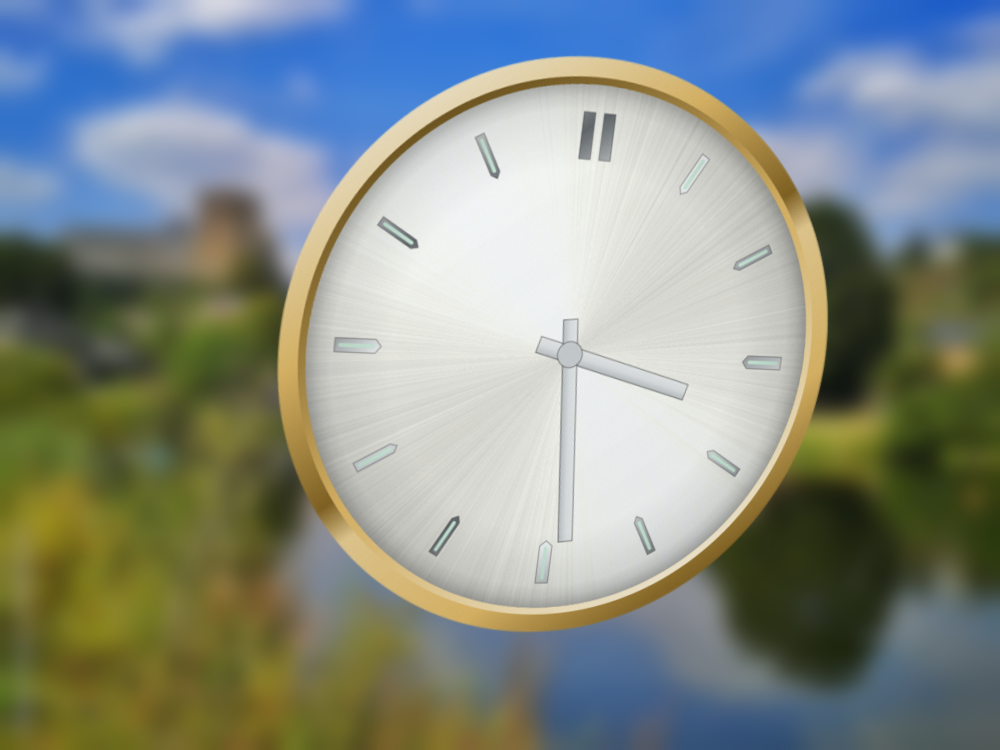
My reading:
h=3 m=29
